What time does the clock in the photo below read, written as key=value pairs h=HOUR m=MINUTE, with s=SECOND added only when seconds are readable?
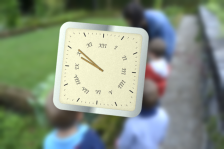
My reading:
h=9 m=51
